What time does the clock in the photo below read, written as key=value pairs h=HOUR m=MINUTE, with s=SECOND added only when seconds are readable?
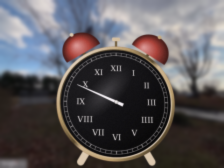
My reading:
h=9 m=49
